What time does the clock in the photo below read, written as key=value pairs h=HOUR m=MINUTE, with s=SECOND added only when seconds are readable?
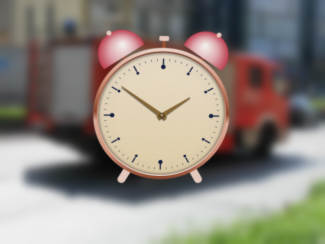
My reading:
h=1 m=51
